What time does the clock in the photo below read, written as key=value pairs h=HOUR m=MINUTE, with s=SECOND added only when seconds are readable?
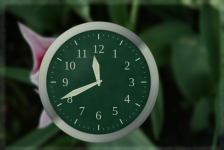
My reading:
h=11 m=41
